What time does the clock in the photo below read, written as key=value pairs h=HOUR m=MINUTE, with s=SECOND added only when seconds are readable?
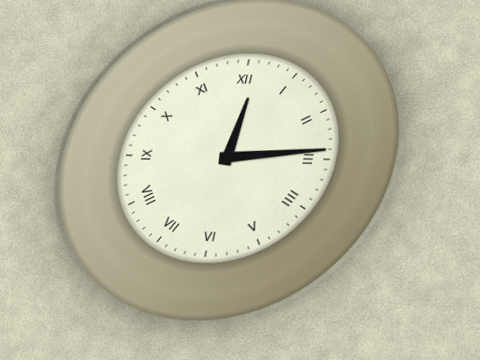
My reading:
h=12 m=14
